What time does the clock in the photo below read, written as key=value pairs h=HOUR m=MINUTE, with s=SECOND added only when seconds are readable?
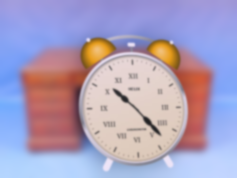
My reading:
h=10 m=23
